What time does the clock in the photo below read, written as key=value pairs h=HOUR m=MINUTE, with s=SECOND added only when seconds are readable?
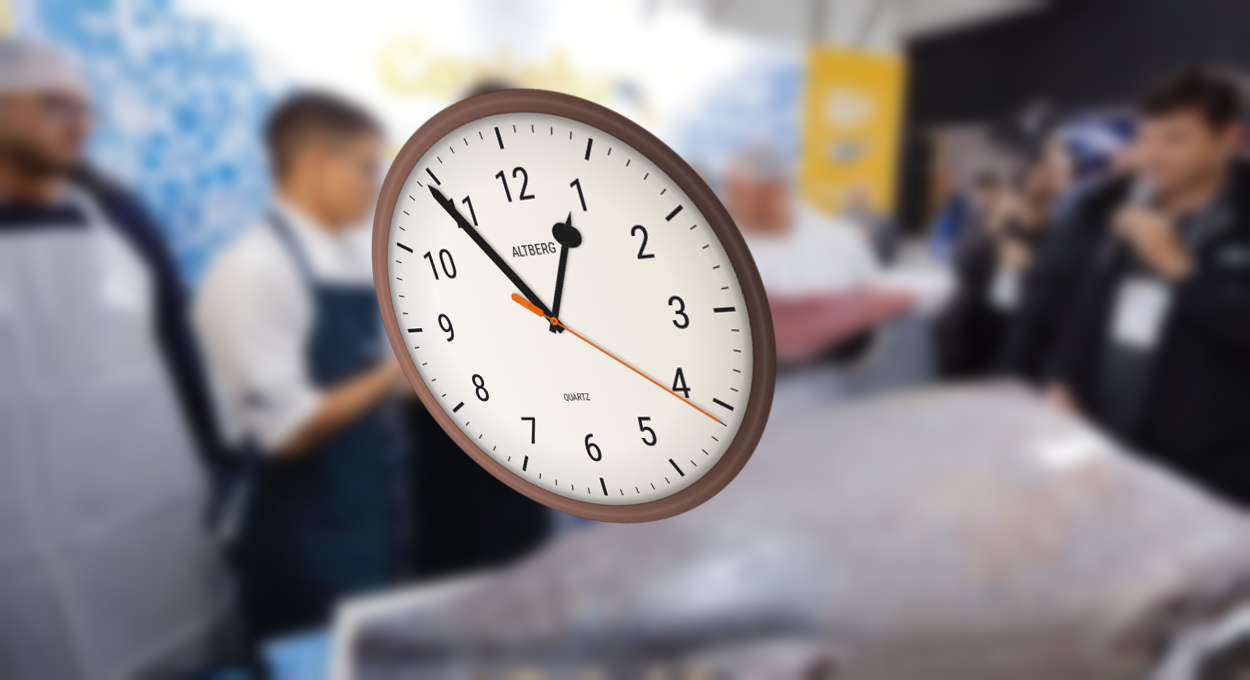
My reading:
h=12 m=54 s=21
